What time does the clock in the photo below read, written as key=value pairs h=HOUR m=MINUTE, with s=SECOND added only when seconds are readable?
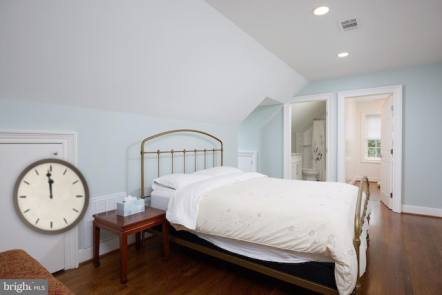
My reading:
h=11 m=59
